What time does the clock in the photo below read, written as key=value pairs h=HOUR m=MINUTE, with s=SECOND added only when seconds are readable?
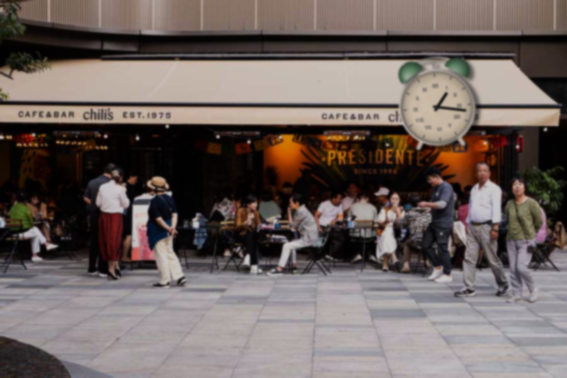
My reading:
h=1 m=17
